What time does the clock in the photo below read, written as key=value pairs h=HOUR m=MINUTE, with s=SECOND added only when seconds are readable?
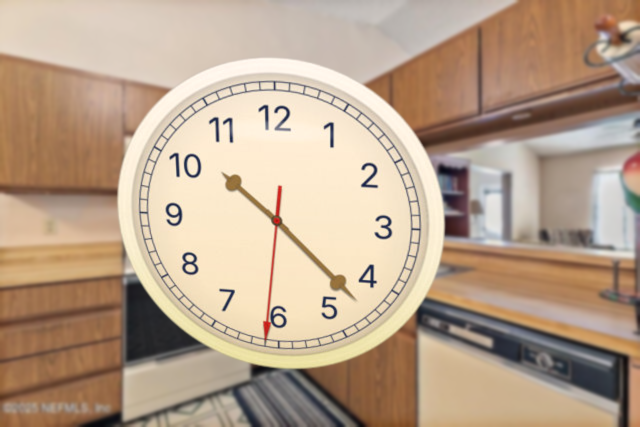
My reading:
h=10 m=22 s=31
